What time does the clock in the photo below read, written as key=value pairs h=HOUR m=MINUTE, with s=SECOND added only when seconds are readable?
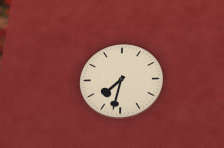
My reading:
h=7 m=32
